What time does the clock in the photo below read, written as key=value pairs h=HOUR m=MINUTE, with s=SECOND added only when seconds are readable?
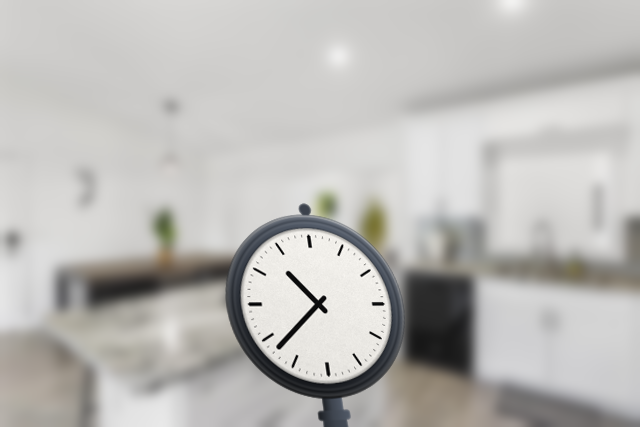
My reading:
h=10 m=38
